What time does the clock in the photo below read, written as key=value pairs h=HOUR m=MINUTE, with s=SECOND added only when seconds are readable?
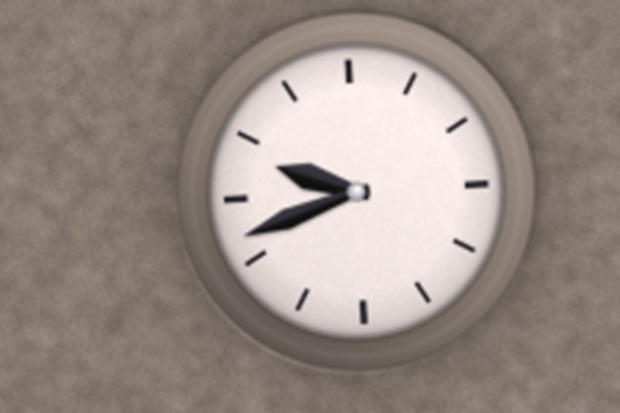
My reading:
h=9 m=42
